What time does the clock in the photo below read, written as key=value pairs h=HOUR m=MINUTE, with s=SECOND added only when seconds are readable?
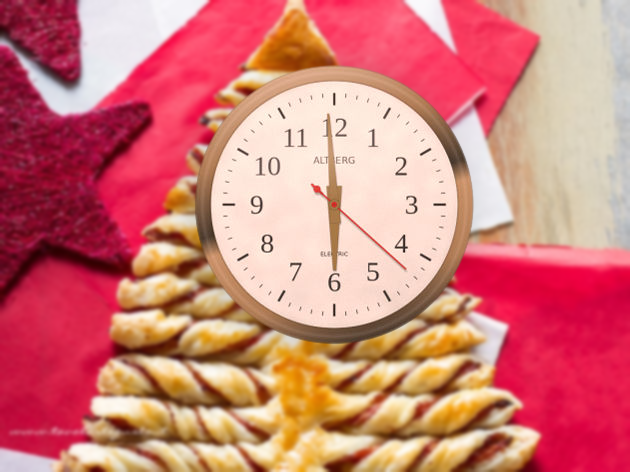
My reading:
h=5 m=59 s=22
